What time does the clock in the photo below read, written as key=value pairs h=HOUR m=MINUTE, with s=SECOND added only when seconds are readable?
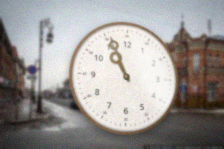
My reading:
h=10 m=56
